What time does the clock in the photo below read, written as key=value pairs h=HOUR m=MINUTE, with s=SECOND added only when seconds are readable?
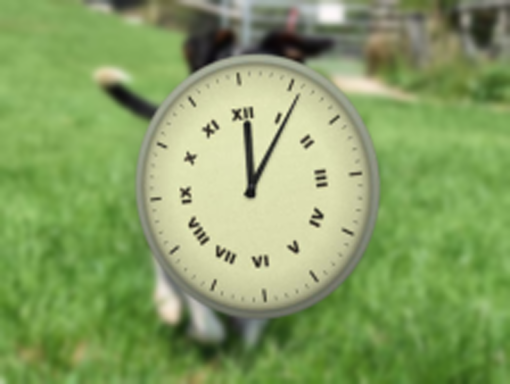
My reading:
h=12 m=6
